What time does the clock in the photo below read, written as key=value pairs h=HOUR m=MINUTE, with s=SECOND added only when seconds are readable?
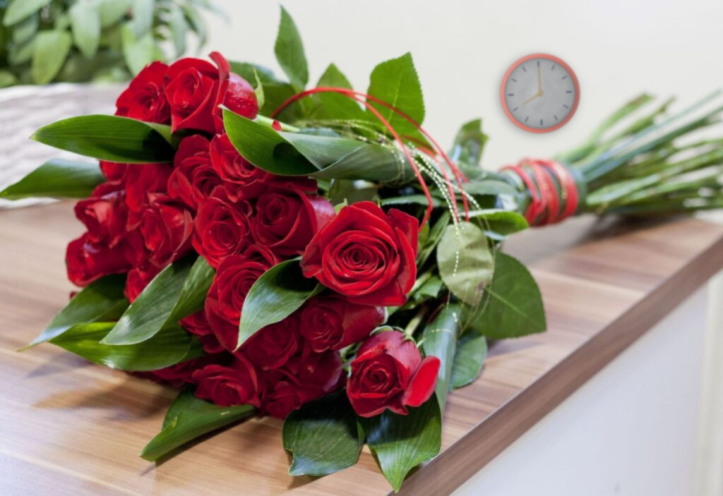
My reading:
h=8 m=0
